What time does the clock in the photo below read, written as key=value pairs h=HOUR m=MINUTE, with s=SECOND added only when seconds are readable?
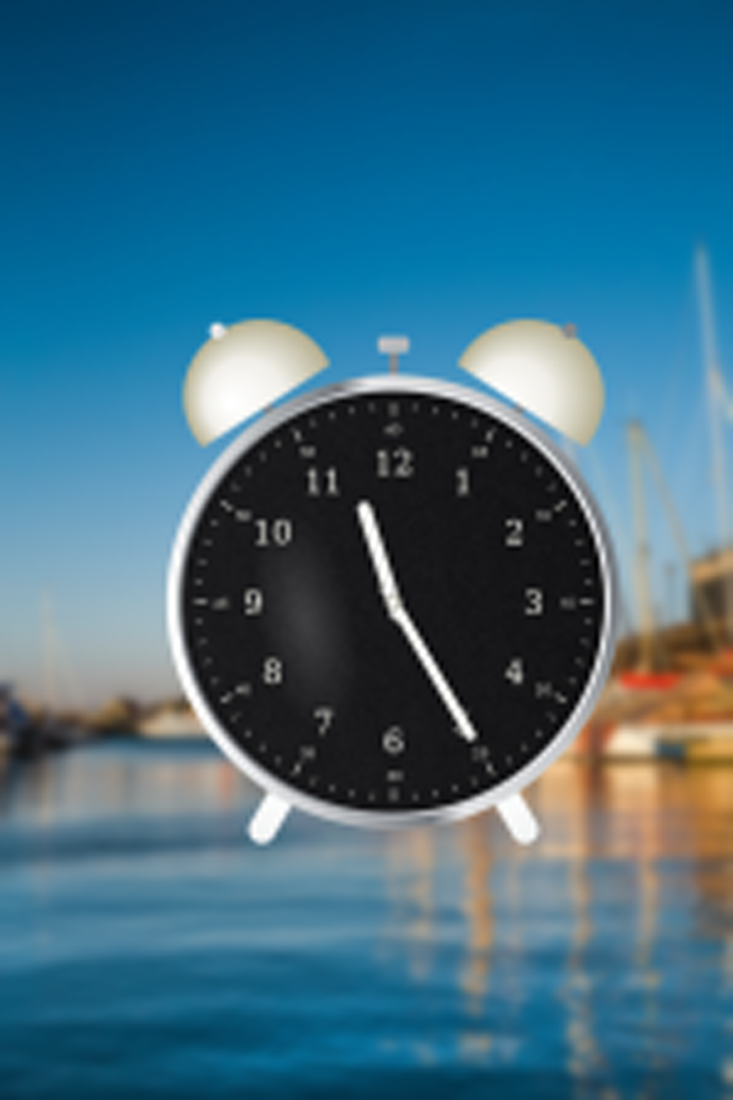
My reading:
h=11 m=25
